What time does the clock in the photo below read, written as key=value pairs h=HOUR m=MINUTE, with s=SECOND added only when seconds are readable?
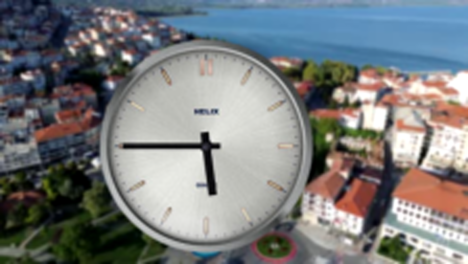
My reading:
h=5 m=45
